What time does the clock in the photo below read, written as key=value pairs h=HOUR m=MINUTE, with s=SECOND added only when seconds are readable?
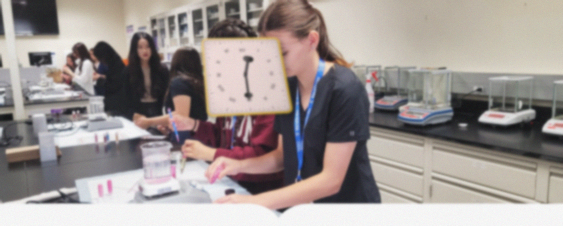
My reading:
h=12 m=30
